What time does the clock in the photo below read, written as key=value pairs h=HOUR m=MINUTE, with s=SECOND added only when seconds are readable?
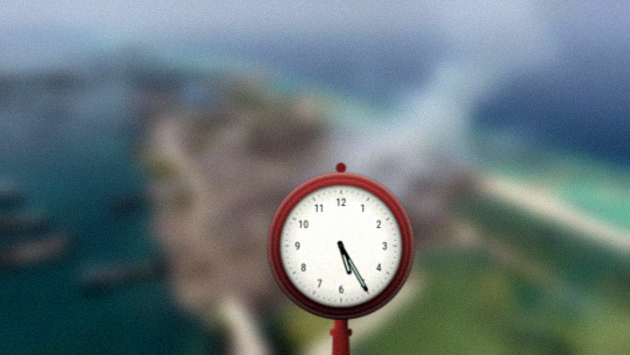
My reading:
h=5 m=25
